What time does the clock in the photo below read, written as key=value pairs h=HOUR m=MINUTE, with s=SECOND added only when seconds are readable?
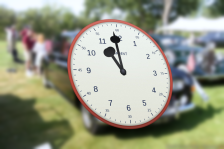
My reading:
h=10 m=59
